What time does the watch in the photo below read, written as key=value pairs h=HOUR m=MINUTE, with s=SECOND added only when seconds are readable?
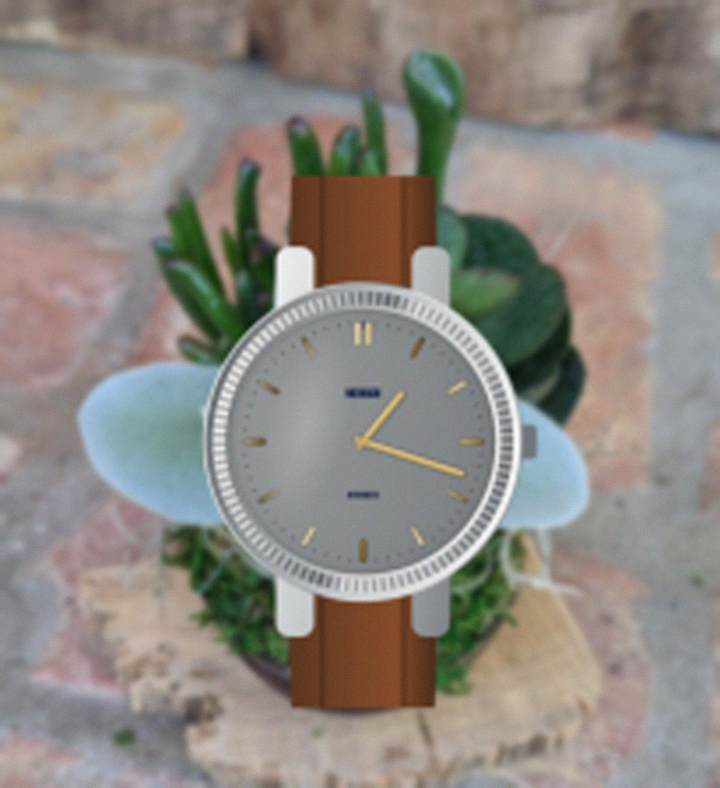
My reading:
h=1 m=18
